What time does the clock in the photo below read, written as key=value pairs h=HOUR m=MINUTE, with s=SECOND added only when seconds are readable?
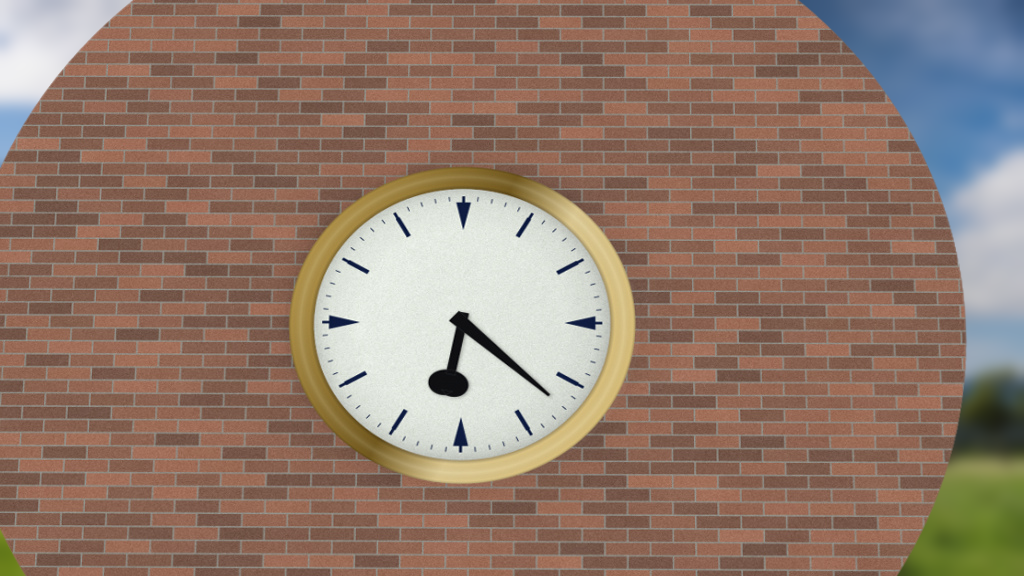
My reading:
h=6 m=22
